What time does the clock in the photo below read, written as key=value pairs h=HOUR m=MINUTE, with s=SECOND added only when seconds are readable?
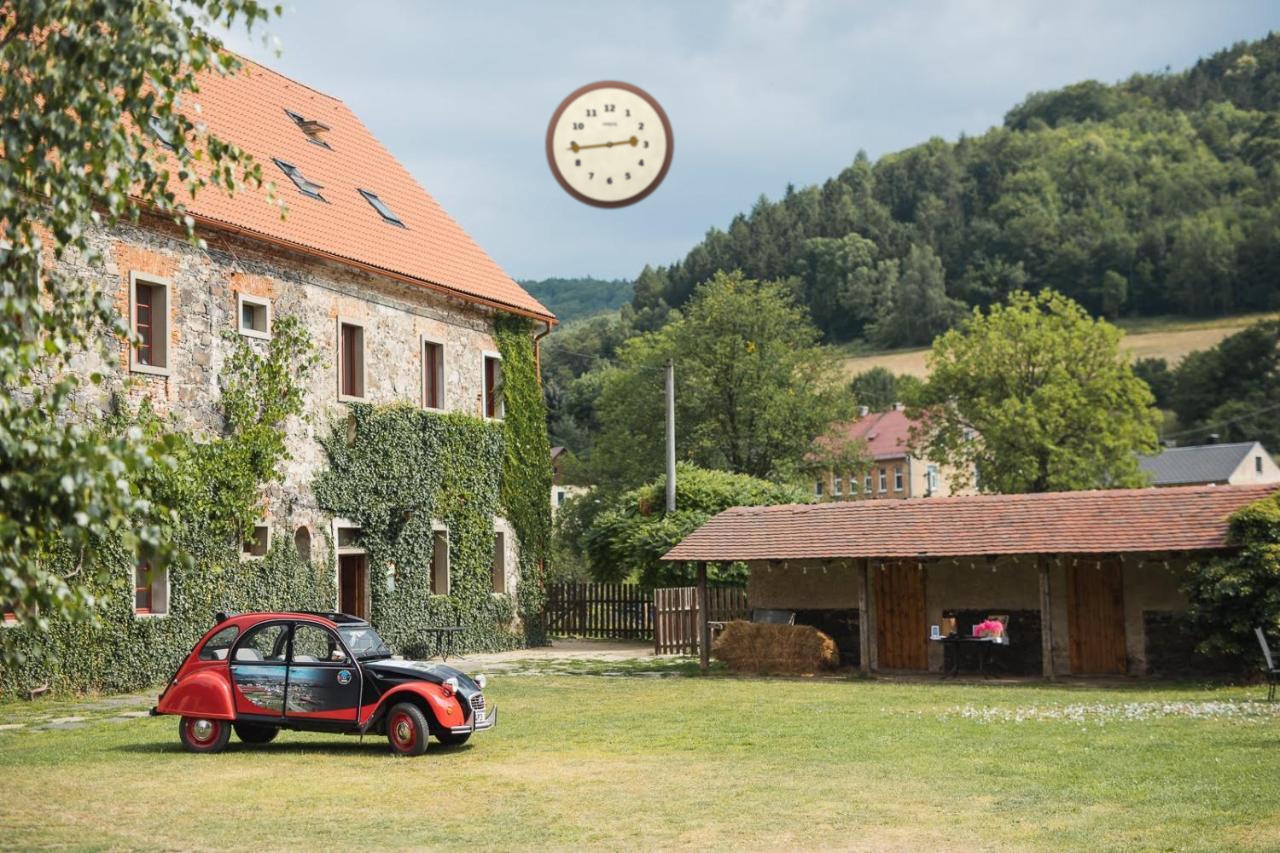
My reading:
h=2 m=44
